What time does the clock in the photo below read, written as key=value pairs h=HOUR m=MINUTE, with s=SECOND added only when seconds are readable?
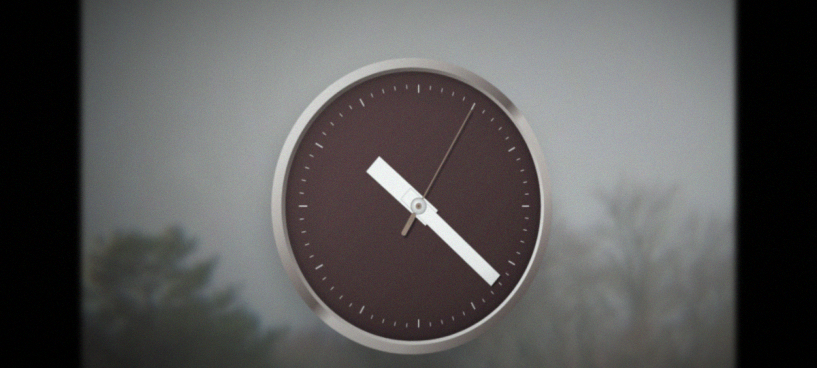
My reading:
h=10 m=22 s=5
